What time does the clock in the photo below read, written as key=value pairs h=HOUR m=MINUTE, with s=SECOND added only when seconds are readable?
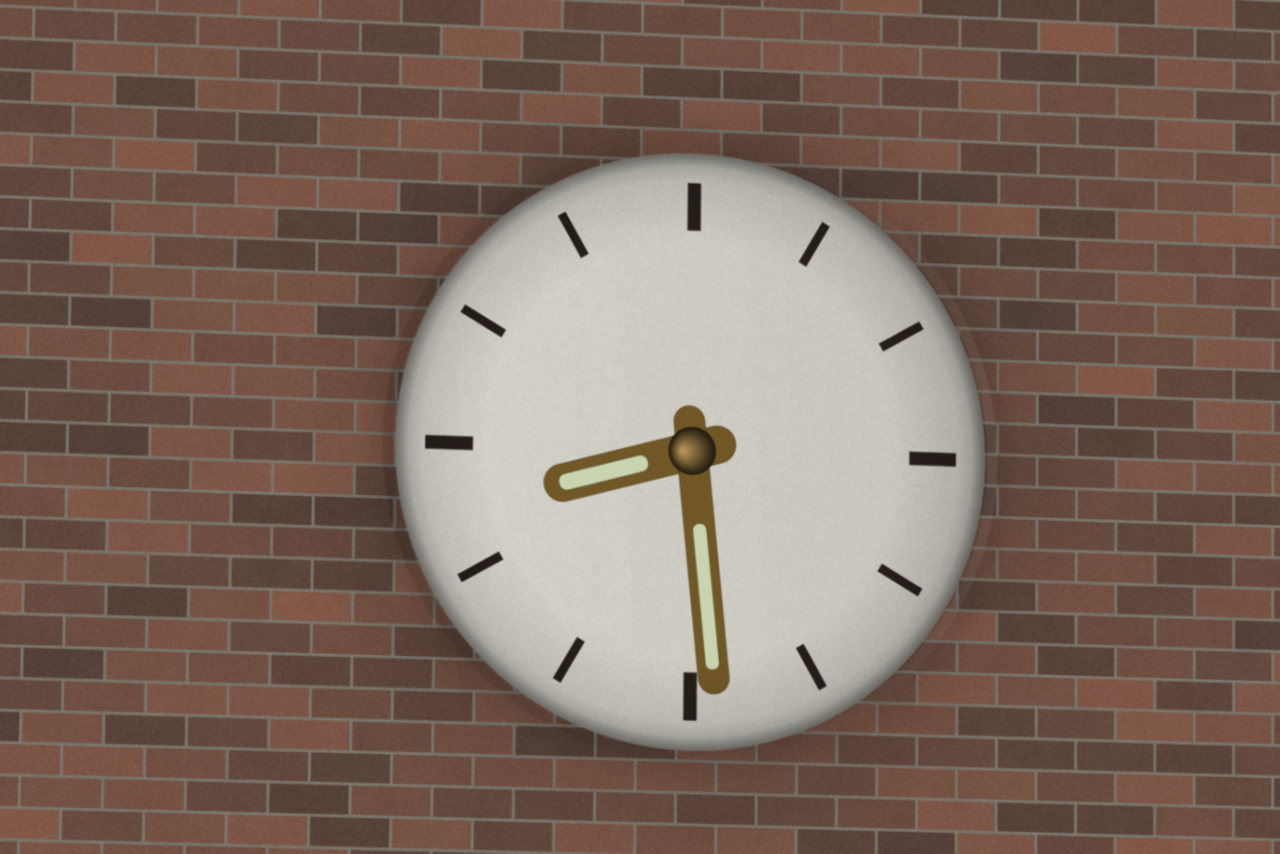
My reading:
h=8 m=29
